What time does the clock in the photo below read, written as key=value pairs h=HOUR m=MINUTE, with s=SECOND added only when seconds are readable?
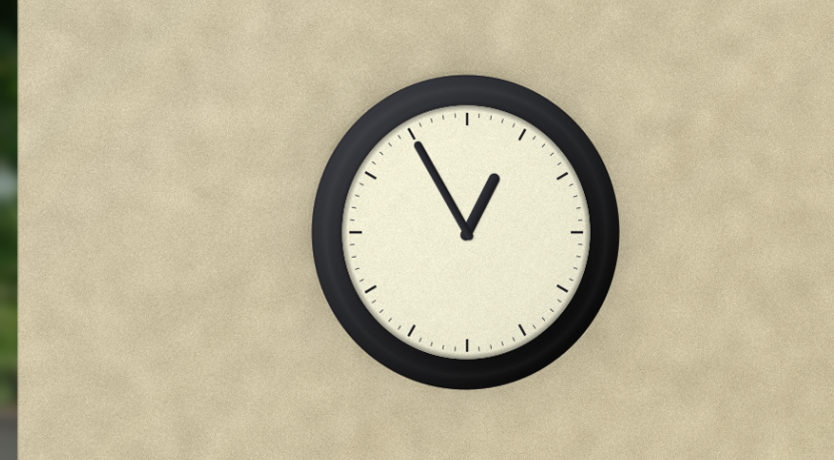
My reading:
h=12 m=55
